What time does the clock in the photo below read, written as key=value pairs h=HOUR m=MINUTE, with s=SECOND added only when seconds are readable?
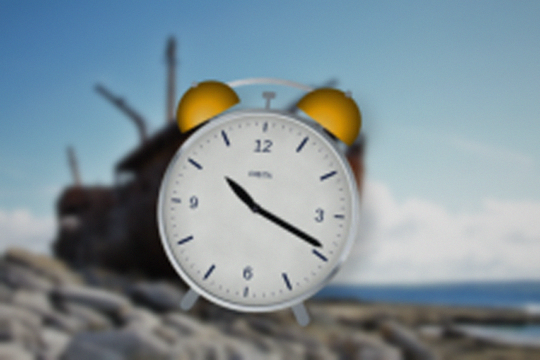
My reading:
h=10 m=19
